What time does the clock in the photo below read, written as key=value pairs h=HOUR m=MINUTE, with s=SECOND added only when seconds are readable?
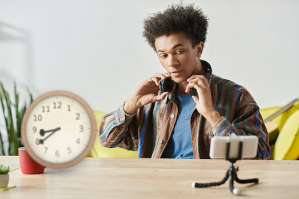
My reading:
h=8 m=39
